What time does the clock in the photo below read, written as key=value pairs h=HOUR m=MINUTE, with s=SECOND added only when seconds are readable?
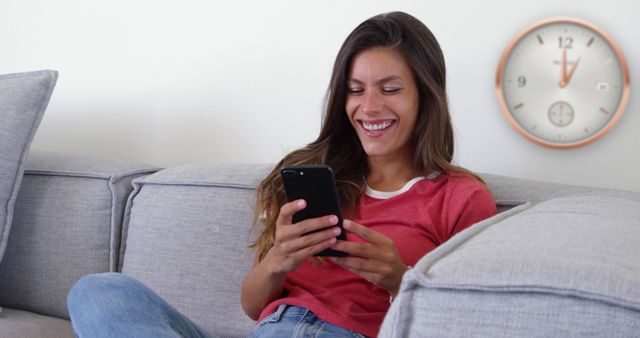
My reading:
h=1 m=0
